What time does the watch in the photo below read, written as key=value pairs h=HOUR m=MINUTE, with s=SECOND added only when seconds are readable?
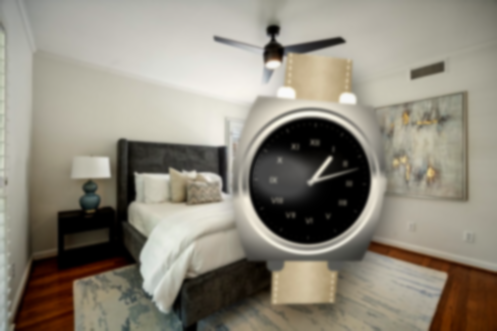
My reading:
h=1 m=12
